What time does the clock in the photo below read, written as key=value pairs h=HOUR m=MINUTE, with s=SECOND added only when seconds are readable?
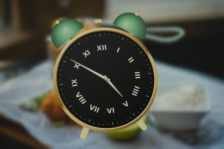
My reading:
h=4 m=51
